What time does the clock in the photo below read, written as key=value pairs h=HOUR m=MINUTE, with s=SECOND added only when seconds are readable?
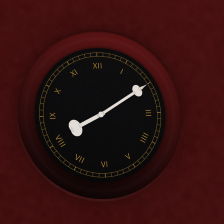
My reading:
h=8 m=10
